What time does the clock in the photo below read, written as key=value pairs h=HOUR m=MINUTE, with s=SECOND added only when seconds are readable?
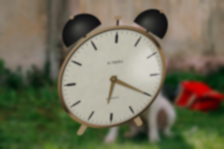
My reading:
h=6 m=20
